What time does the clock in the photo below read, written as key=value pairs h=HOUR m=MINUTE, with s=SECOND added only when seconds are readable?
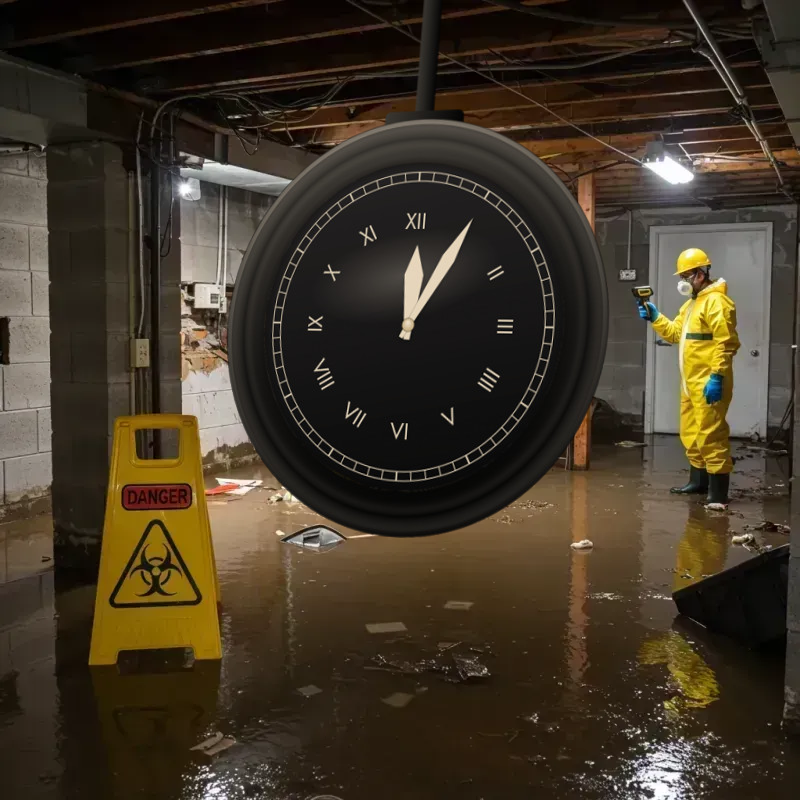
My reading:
h=12 m=5
